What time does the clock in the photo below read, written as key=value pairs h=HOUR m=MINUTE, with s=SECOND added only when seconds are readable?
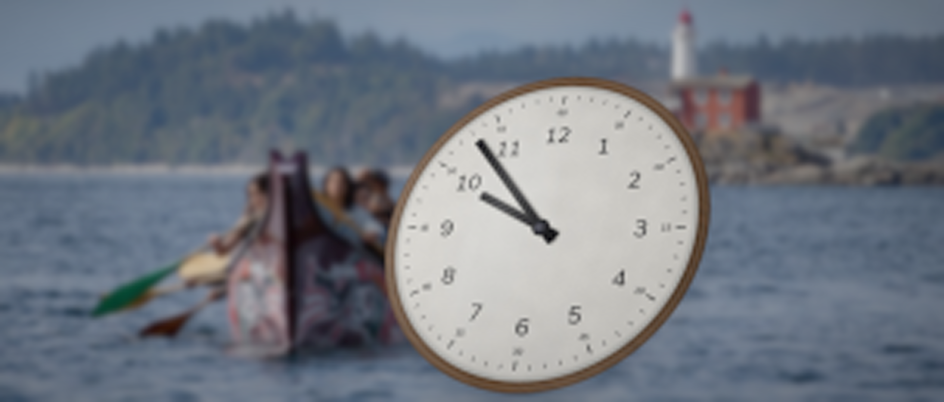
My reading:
h=9 m=53
